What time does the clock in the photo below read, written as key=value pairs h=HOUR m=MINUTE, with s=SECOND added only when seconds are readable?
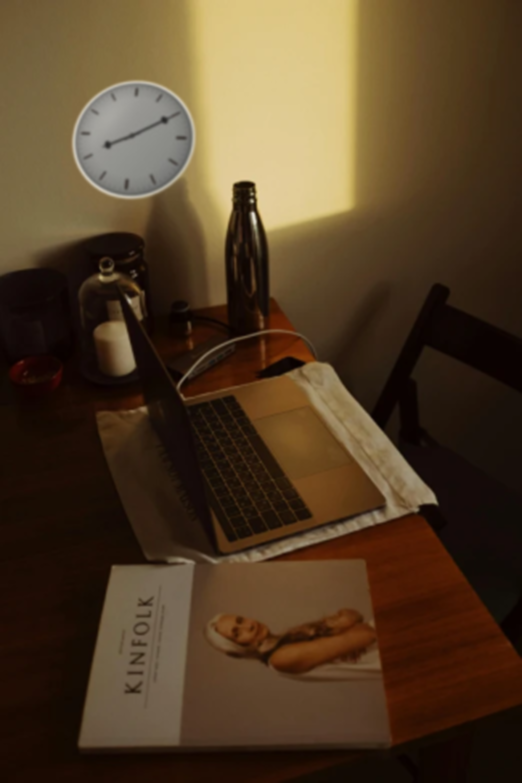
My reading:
h=8 m=10
